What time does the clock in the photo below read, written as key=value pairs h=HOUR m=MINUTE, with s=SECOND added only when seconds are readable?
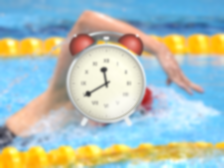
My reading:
h=11 m=40
